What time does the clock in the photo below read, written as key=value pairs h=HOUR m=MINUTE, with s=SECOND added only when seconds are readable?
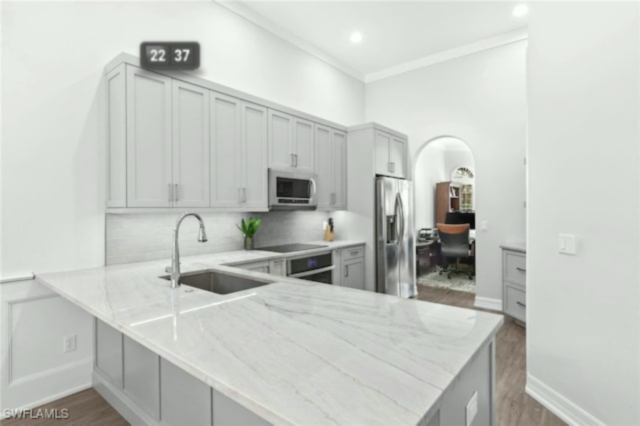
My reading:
h=22 m=37
